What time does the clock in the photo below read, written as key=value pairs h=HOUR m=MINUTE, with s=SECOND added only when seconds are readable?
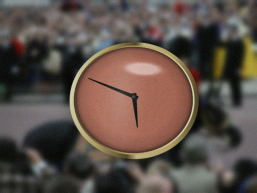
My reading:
h=5 m=49
